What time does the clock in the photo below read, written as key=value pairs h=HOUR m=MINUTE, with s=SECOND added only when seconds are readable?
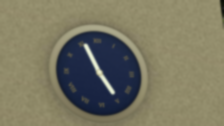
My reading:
h=4 m=56
